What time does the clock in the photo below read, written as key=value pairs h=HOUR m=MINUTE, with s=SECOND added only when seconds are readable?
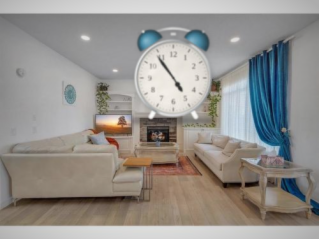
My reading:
h=4 m=54
